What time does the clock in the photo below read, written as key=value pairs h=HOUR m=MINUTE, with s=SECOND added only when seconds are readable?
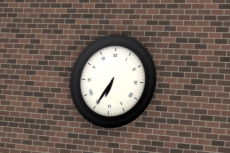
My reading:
h=6 m=35
